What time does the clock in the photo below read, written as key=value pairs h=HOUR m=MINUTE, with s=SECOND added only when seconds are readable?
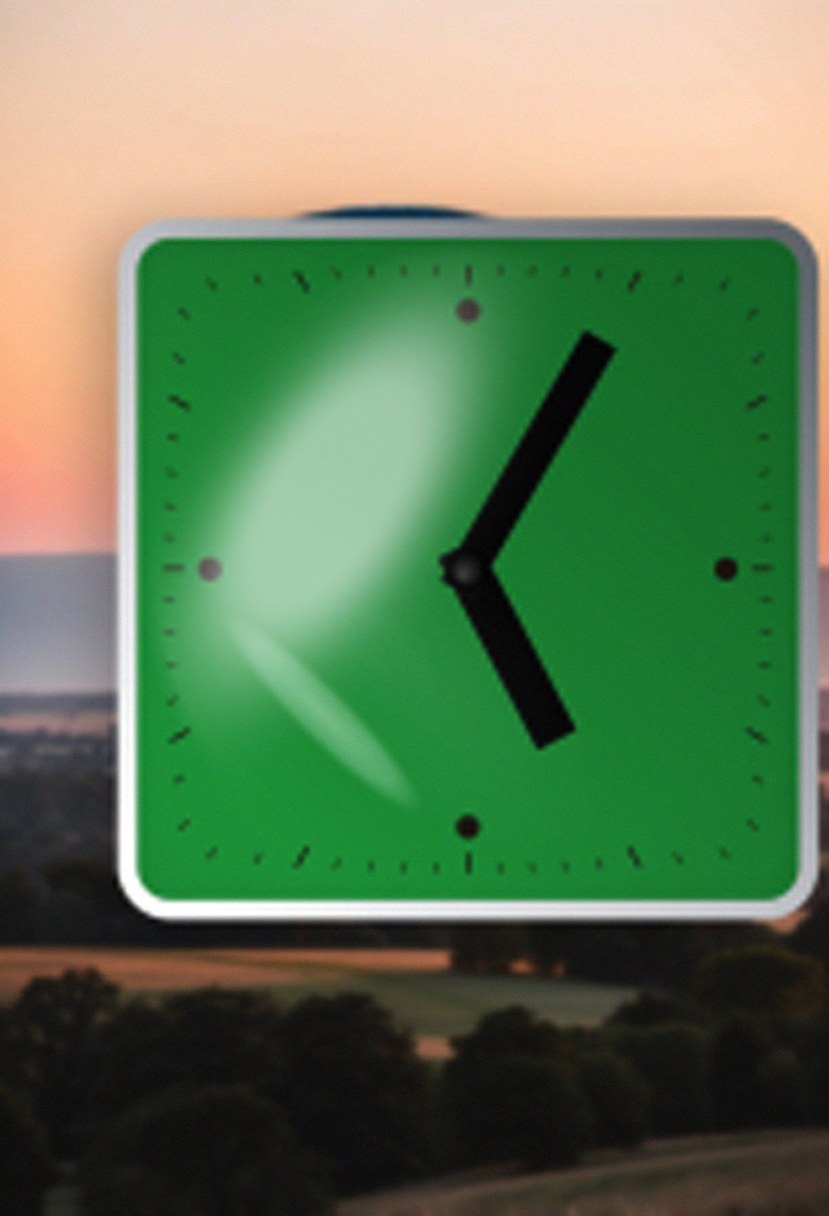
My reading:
h=5 m=5
